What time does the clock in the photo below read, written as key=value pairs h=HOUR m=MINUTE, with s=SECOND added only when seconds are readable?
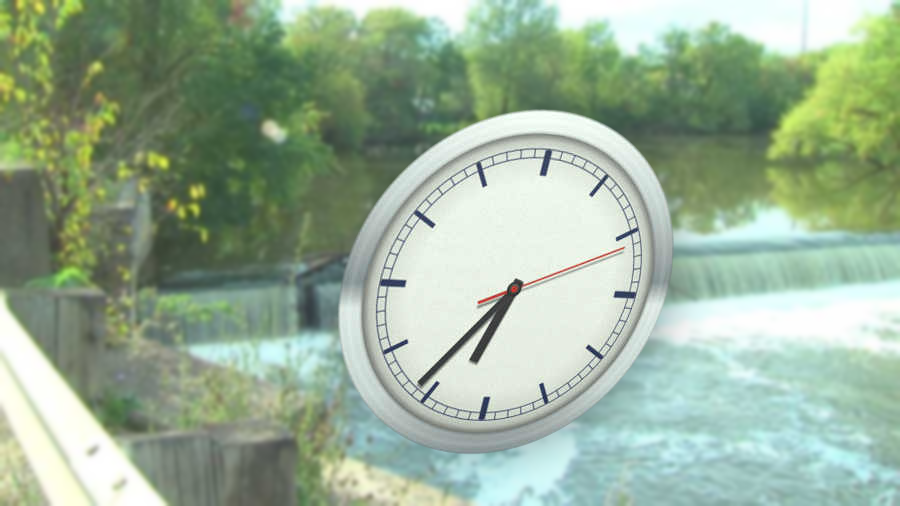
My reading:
h=6 m=36 s=11
